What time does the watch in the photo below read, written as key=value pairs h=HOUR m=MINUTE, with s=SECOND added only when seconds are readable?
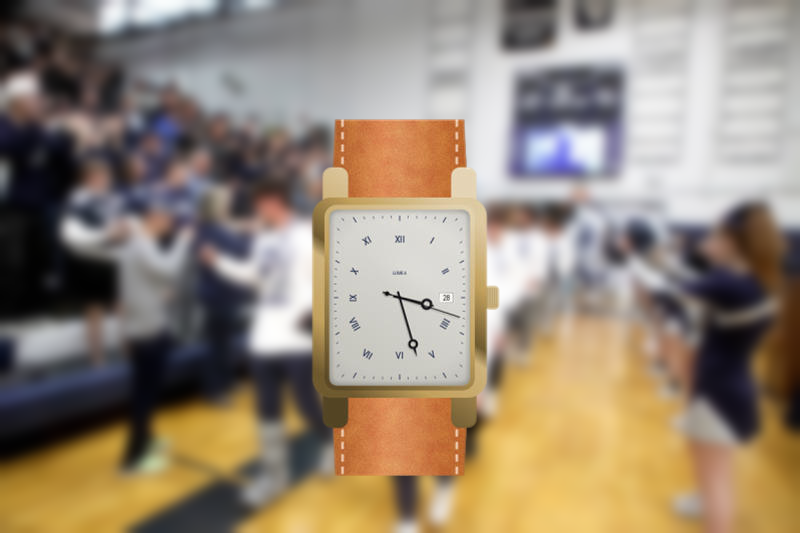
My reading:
h=3 m=27 s=18
